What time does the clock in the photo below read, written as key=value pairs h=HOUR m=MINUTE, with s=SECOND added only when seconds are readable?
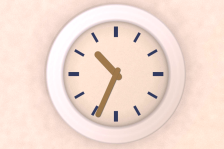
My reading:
h=10 m=34
